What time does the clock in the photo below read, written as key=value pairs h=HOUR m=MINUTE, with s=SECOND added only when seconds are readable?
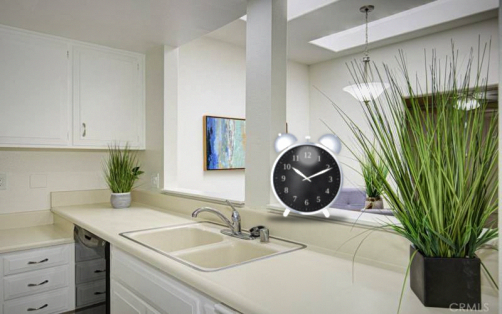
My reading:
h=10 m=11
